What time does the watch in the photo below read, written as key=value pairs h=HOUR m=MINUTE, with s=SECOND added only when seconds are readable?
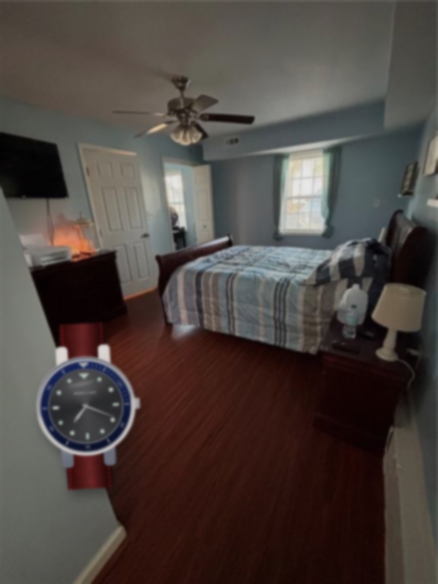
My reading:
h=7 m=19
